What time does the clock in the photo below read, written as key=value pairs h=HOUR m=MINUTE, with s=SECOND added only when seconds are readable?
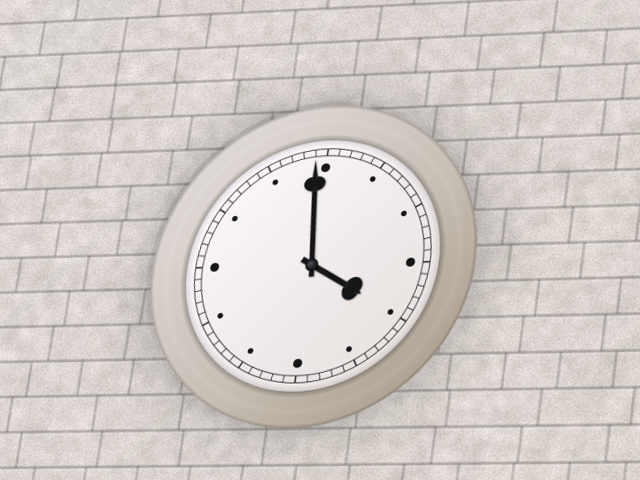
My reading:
h=3 m=59
